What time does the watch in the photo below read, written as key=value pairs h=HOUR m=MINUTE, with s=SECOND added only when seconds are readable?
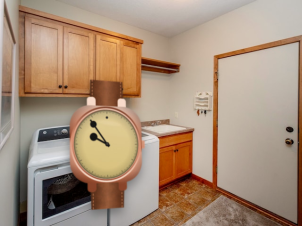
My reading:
h=9 m=54
